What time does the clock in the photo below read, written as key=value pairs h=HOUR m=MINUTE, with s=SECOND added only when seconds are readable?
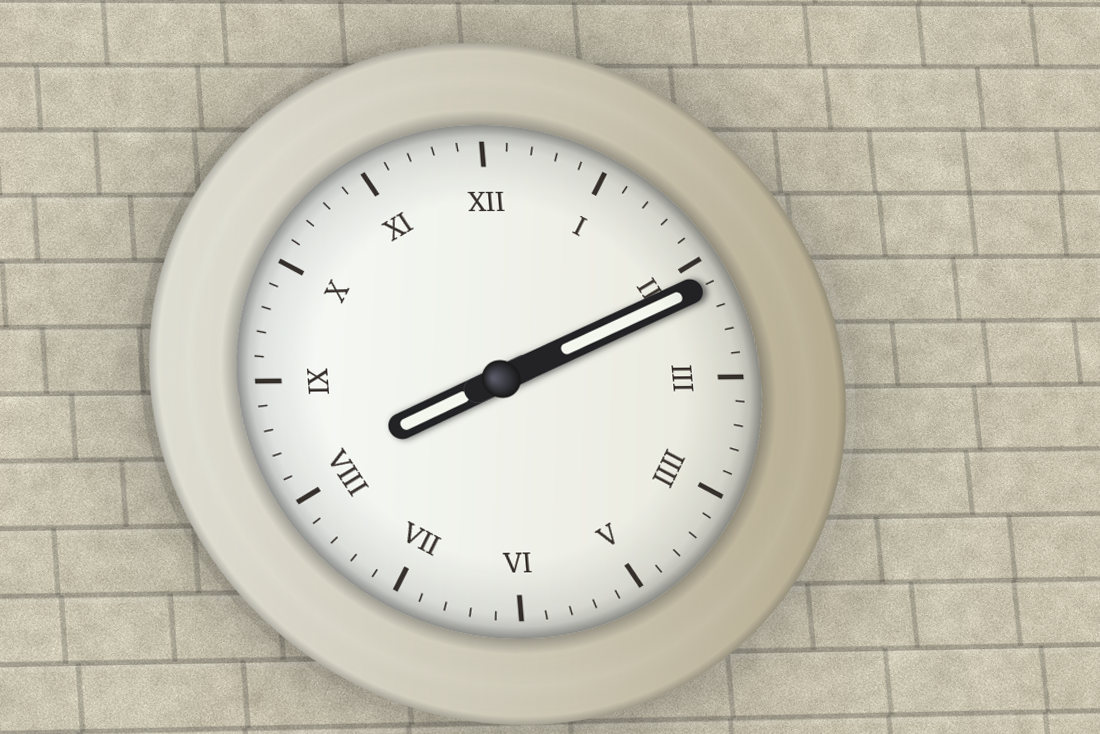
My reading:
h=8 m=11
